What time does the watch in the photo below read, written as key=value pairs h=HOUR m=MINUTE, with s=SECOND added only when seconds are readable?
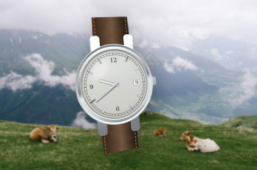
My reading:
h=9 m=39
